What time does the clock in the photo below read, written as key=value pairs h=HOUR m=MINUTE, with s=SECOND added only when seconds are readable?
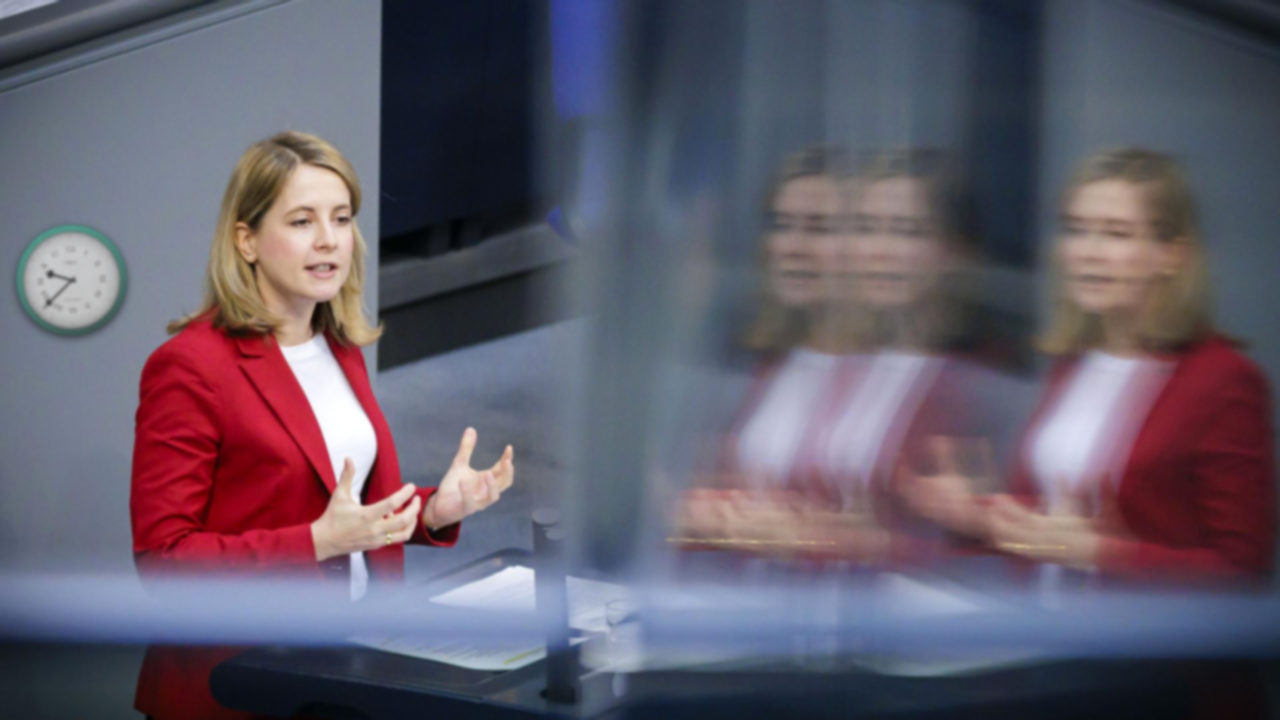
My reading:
h=9 m=38
